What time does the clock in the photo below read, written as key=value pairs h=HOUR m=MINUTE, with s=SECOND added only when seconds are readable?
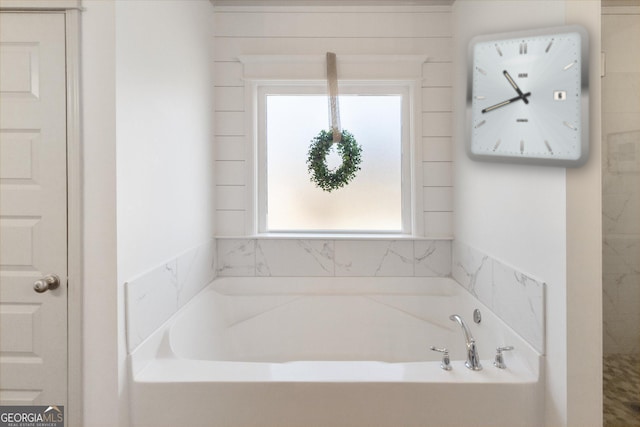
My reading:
h=10 m=42
